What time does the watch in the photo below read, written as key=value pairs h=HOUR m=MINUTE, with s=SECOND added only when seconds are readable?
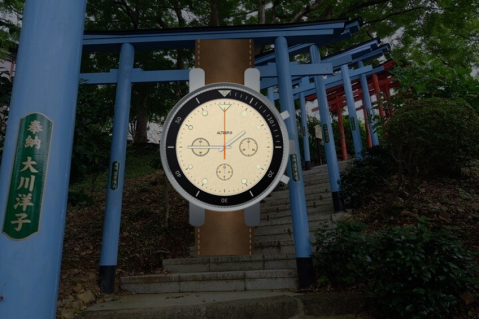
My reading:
h=1 m=45
